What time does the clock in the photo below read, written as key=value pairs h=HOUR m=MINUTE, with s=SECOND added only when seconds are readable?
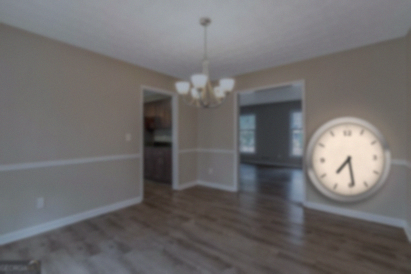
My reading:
h=7 m=29
